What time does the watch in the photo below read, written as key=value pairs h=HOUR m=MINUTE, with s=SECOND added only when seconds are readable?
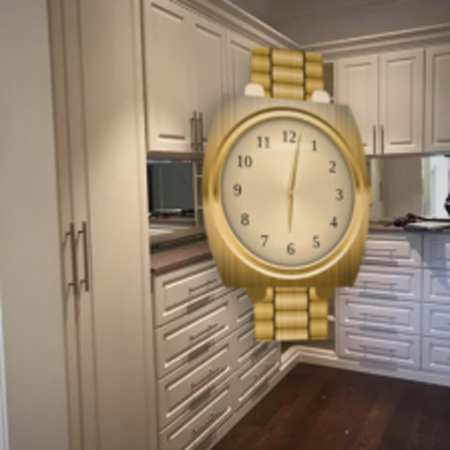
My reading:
h=6 m=2
